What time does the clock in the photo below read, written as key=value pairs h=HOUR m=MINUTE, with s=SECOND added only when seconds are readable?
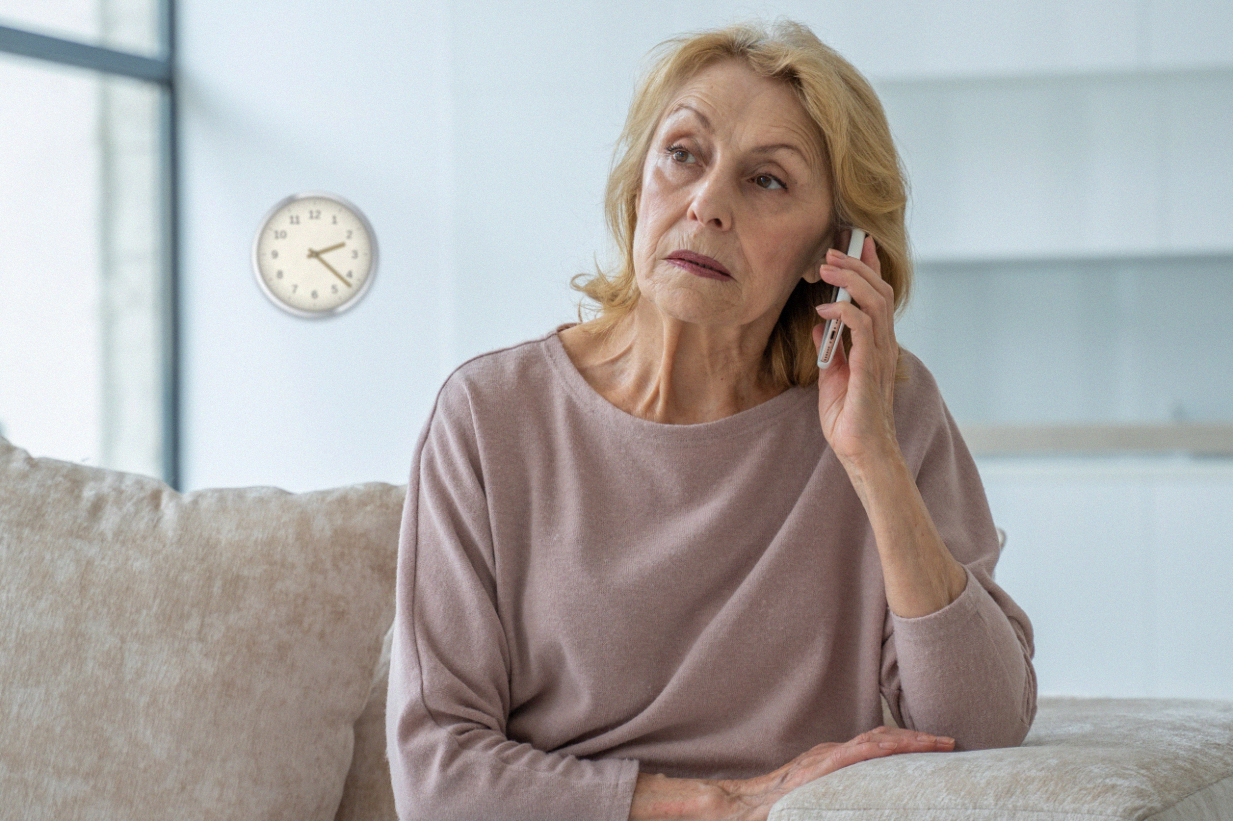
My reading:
h=2 m=22
